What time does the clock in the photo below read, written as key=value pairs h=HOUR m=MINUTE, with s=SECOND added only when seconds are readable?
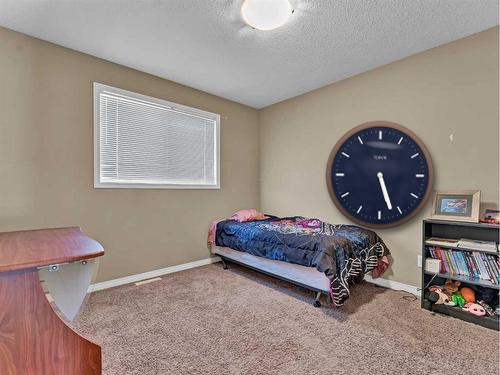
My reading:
h=5 m=27
